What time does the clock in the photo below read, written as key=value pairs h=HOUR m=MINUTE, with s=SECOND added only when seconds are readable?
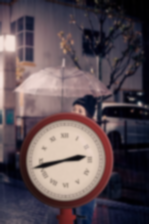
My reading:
h=2 m=43
